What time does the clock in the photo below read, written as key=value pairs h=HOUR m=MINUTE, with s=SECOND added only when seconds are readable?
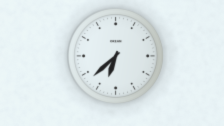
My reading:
h=6 m=38
